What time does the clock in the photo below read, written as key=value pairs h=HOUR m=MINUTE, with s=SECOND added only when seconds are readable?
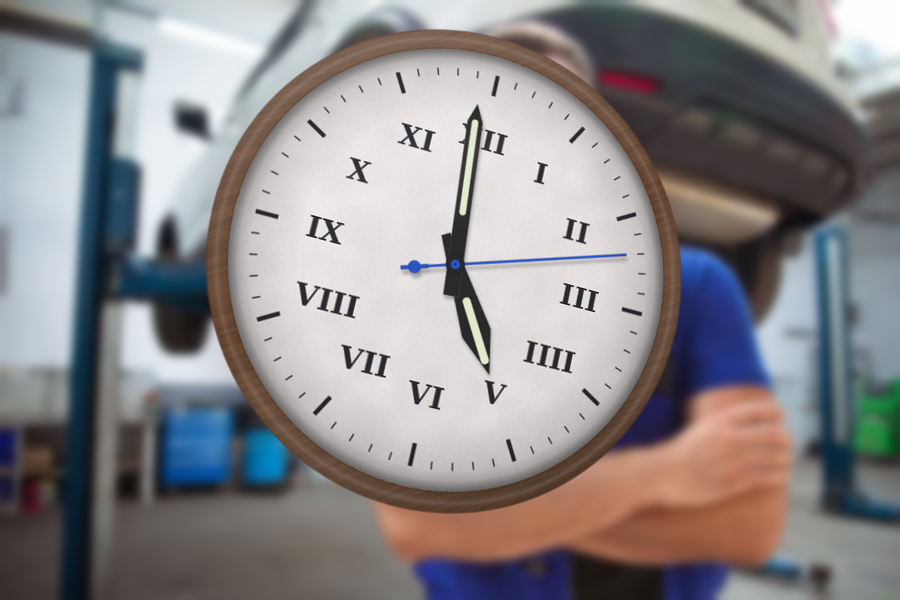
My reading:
h=4 m=59 s=12
